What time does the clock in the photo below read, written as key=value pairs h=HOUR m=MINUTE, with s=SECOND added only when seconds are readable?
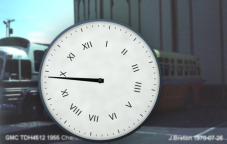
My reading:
h=9 m=49
